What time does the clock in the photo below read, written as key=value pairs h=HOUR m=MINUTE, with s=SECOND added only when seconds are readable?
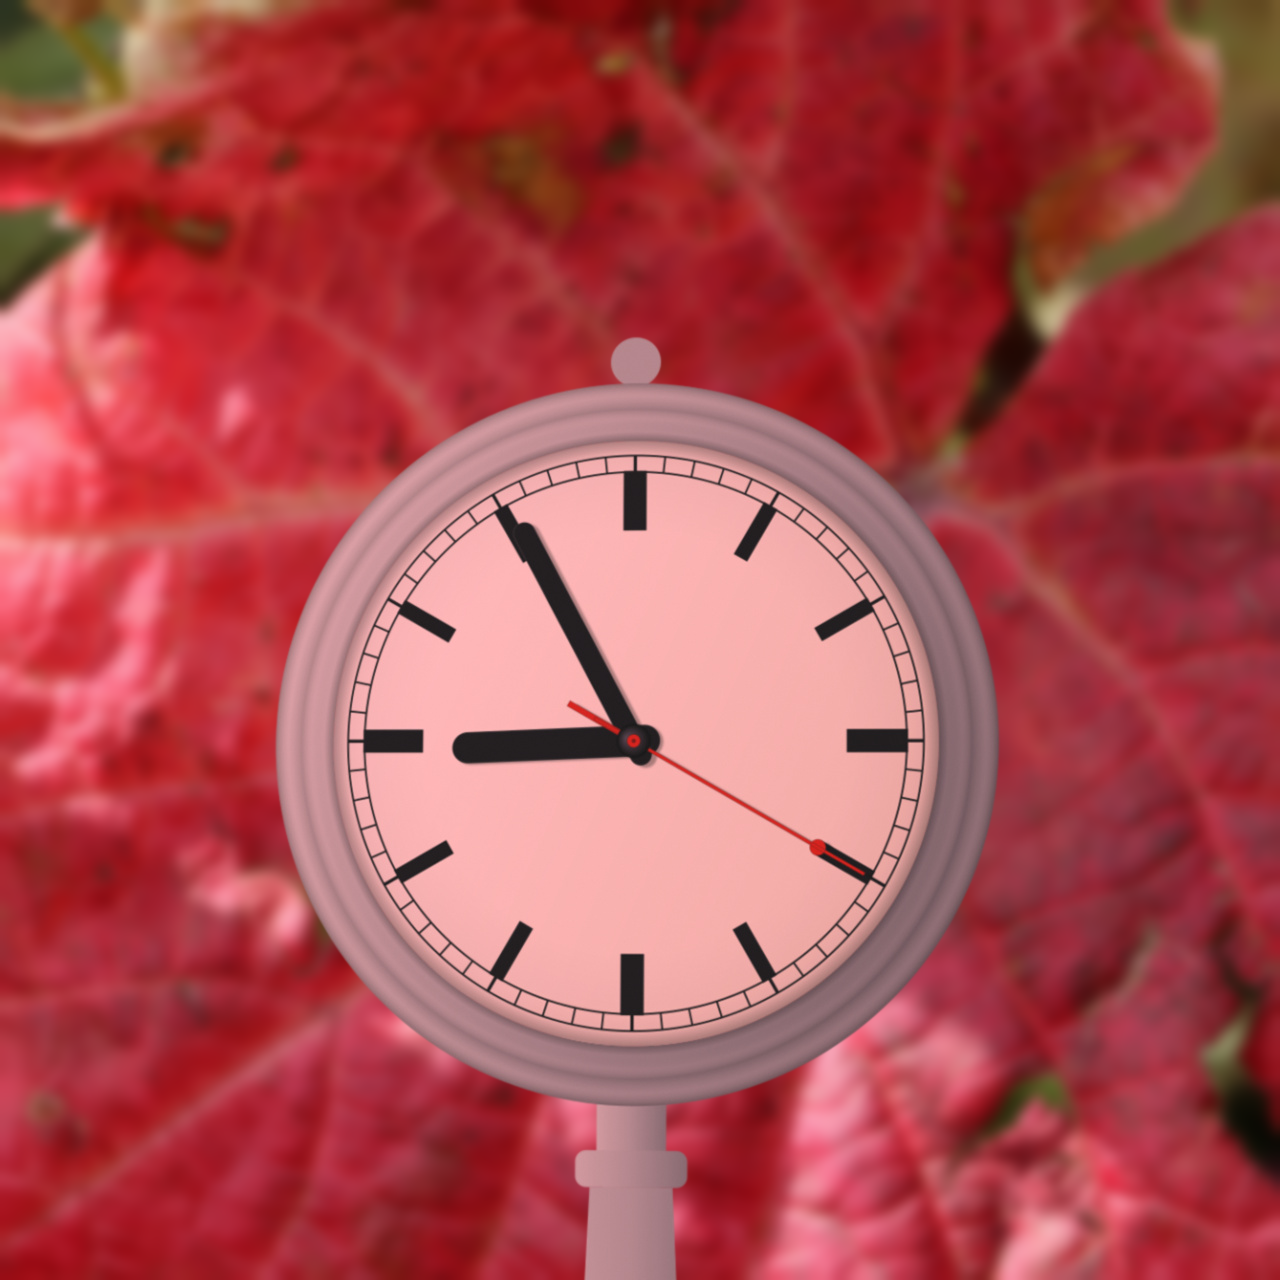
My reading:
h=8 m=55 s=20
